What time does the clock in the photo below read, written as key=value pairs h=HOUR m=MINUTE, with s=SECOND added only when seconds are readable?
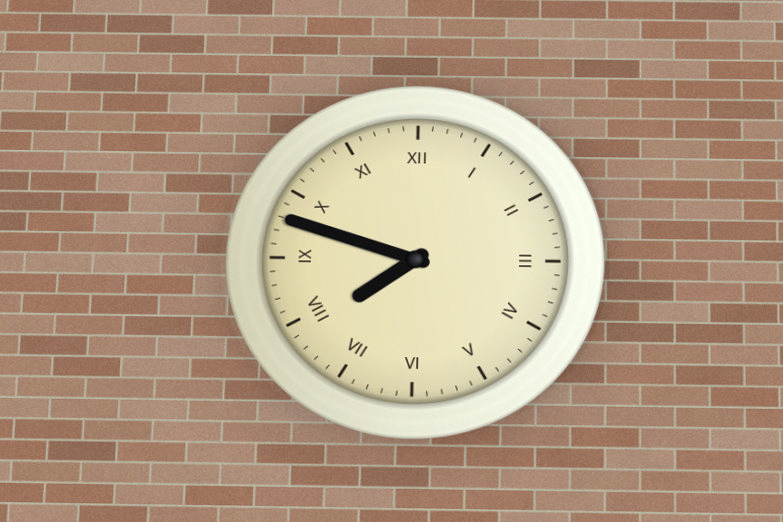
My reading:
h=7 m=48
